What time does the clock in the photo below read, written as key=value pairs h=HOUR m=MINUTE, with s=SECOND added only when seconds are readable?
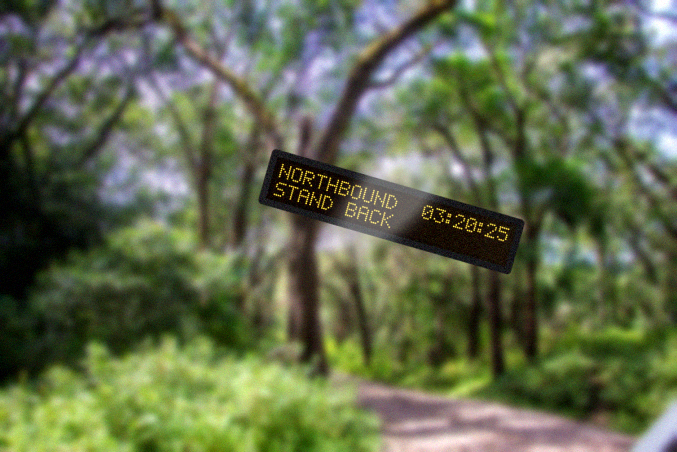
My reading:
h=3 m=20 s=25
